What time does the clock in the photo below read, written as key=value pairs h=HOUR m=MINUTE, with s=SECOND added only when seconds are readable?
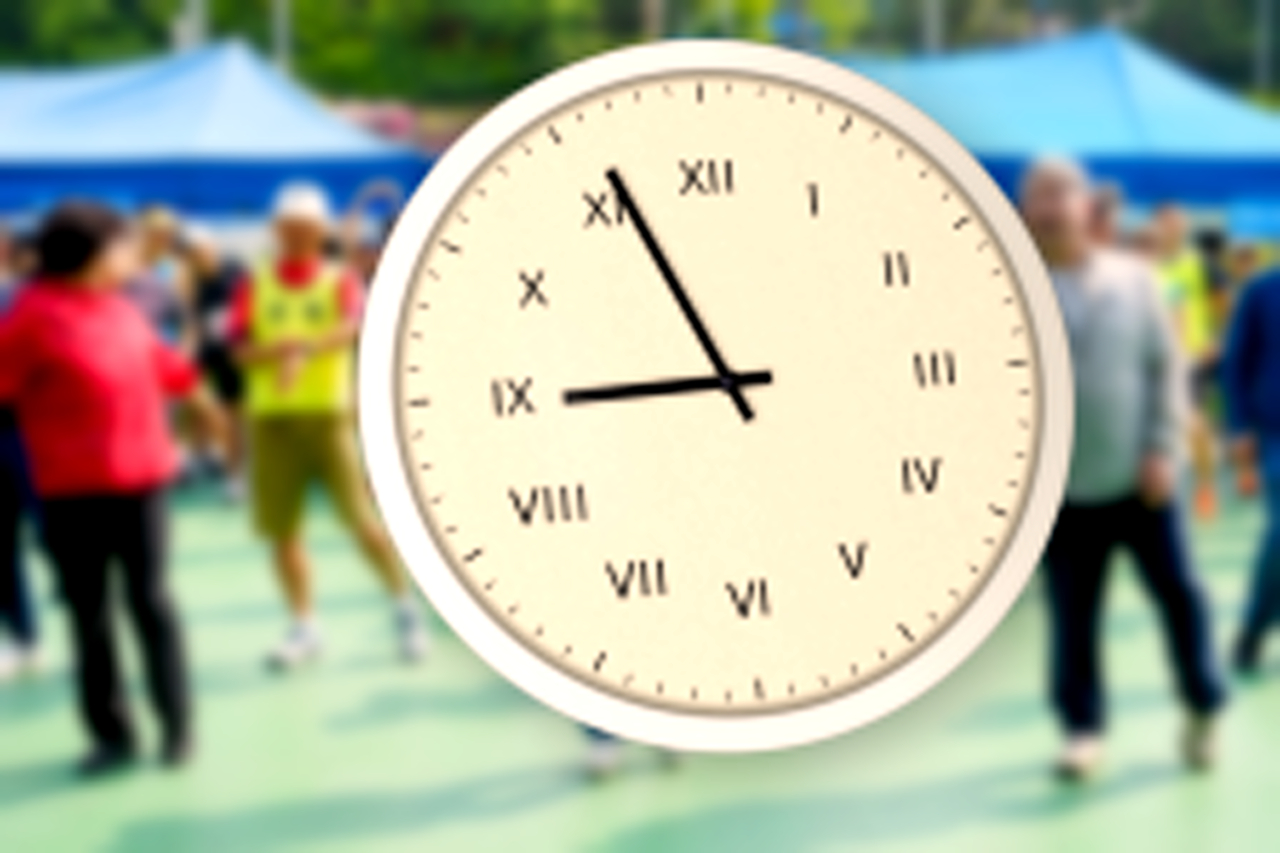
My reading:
h=8 m=56
